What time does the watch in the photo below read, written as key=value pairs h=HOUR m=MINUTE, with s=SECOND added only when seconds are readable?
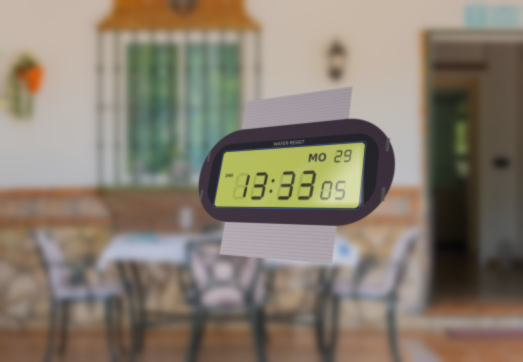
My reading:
h=13 m=33 s=5
